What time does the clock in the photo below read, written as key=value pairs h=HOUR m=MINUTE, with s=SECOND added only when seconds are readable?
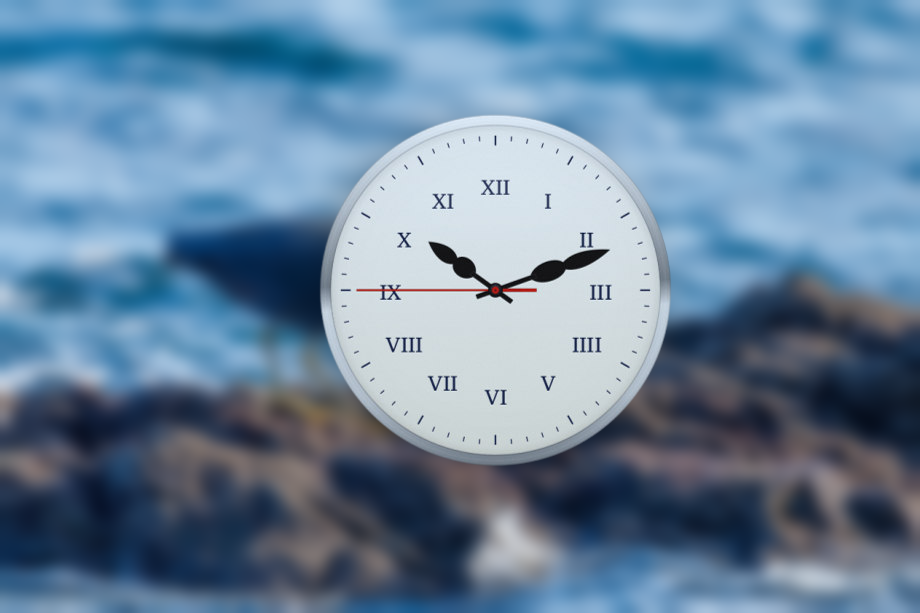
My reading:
h=10 m=11 s=45
